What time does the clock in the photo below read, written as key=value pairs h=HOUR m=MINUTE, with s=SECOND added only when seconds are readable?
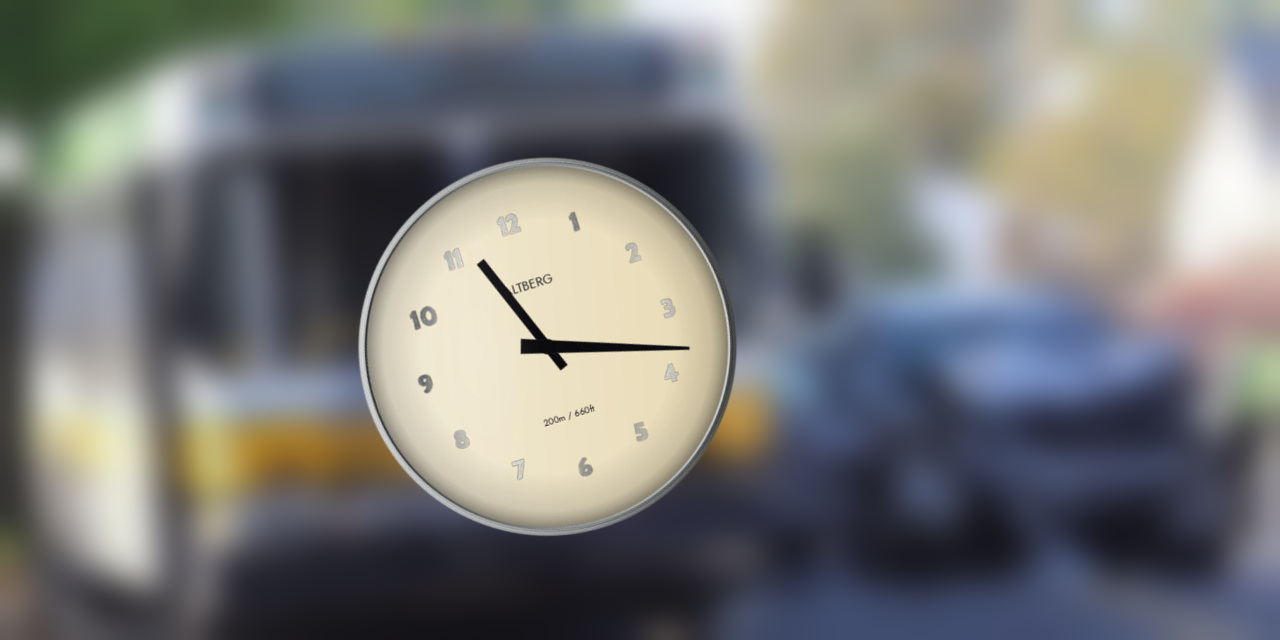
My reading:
h=11 m=18
